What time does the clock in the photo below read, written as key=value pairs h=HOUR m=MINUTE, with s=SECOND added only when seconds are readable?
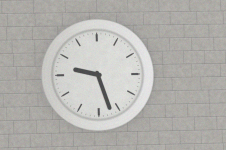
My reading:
h=9 m=27
